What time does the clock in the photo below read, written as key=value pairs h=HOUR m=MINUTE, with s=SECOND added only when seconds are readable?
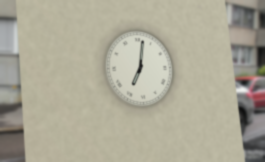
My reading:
h=7 m=2
